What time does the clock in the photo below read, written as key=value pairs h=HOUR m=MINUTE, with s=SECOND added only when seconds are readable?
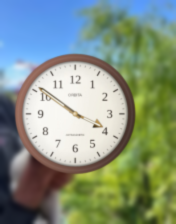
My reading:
h=3 m=51
